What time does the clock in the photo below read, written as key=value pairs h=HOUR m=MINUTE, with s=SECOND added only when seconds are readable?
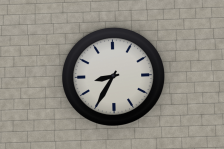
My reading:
h=8 m=35
